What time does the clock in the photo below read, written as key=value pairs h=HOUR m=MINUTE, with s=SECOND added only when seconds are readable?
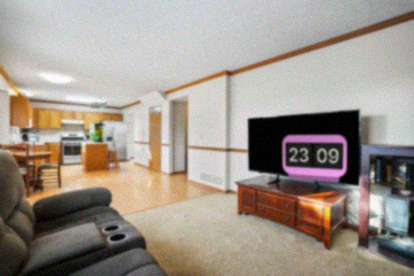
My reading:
h=23 m=9
